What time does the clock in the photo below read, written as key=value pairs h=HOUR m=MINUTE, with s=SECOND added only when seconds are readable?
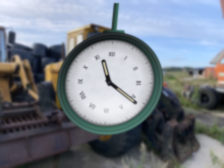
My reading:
h=11 m=21
